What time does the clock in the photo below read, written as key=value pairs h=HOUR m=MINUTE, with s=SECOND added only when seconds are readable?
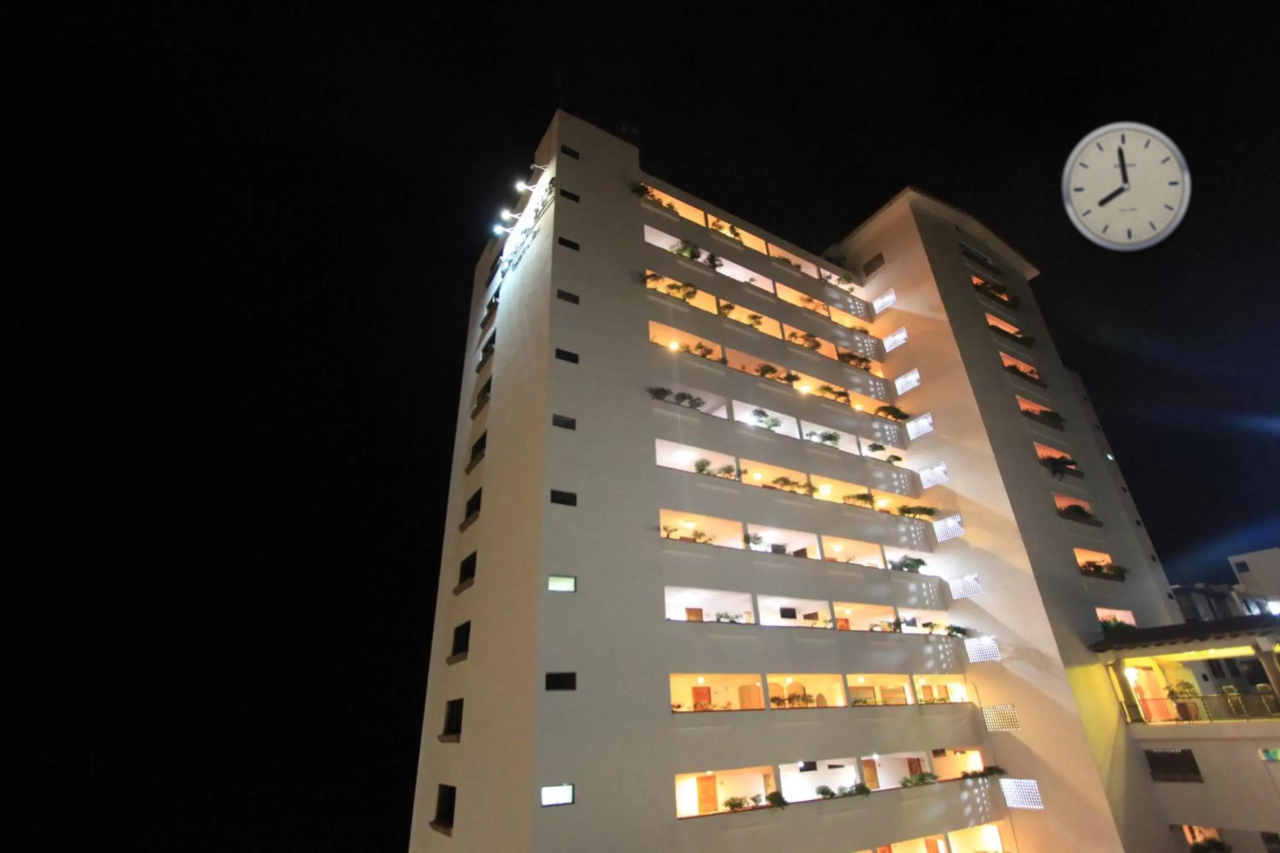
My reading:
h=7 m=59
